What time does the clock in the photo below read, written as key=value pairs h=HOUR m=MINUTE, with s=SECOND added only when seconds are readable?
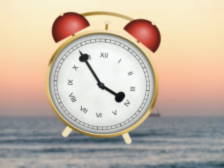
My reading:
h=3 m=54
